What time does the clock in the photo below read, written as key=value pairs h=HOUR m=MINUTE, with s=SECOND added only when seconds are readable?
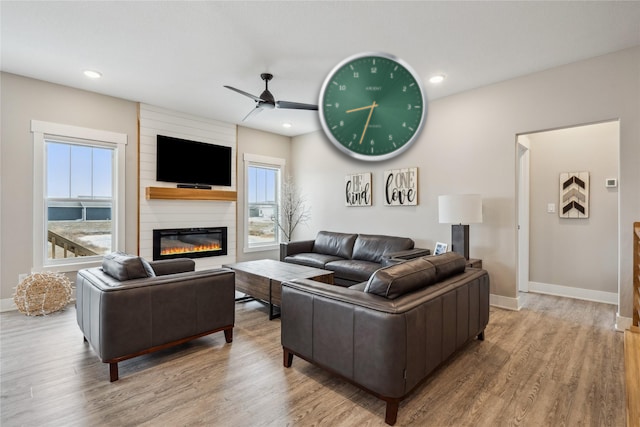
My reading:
h=8 m=33
